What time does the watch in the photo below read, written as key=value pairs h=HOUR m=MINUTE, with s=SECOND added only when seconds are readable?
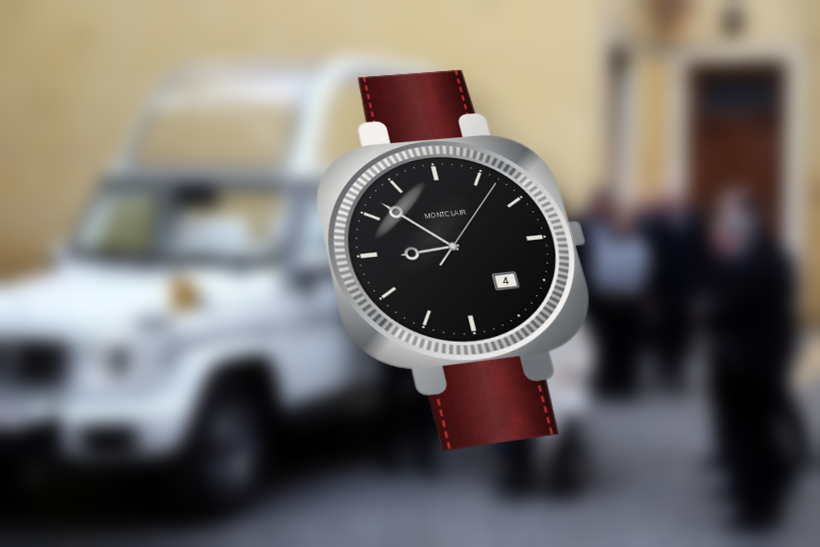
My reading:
h=8 m=52 s=7
